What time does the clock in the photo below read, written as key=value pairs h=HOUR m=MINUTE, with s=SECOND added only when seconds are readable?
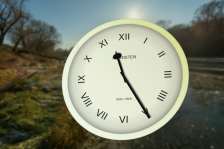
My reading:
h=11 m=25
